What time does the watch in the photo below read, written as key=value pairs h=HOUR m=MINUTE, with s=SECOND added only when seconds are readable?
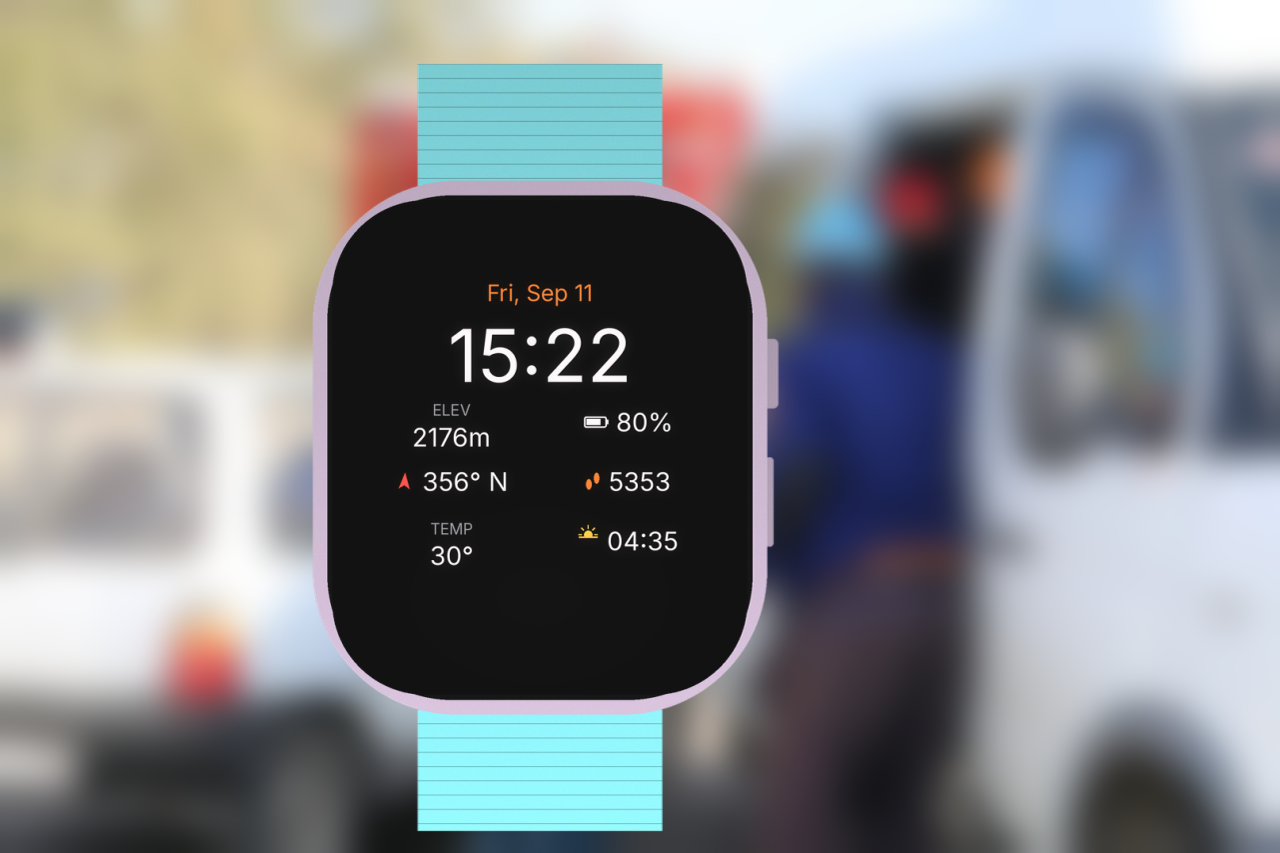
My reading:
h=15 m=22
